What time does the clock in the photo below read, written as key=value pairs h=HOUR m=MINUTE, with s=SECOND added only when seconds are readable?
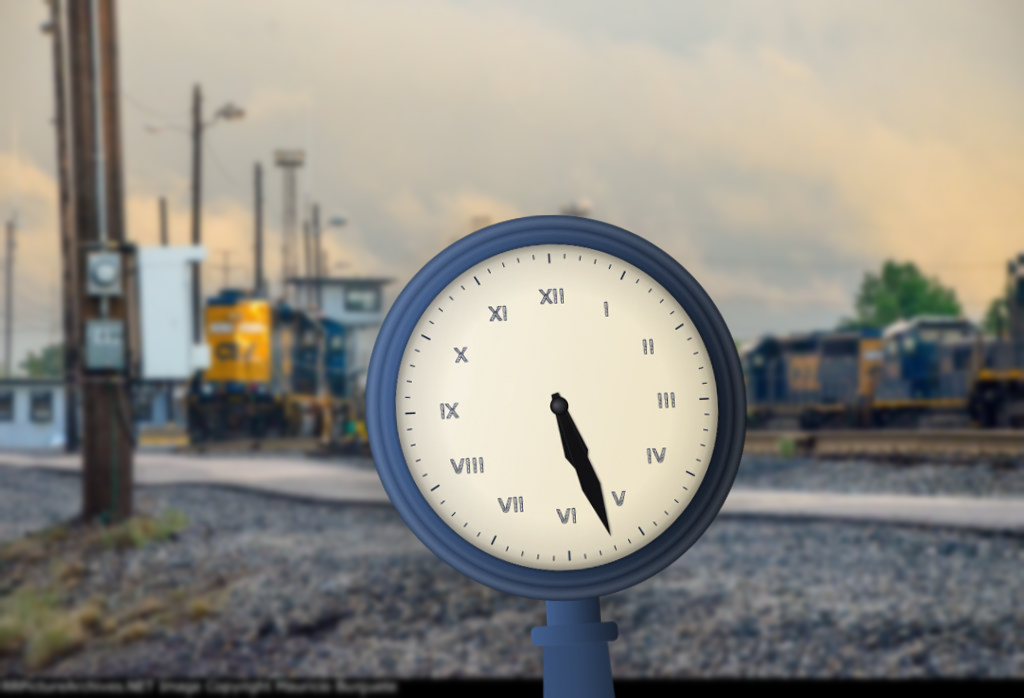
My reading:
h=5 m=27
